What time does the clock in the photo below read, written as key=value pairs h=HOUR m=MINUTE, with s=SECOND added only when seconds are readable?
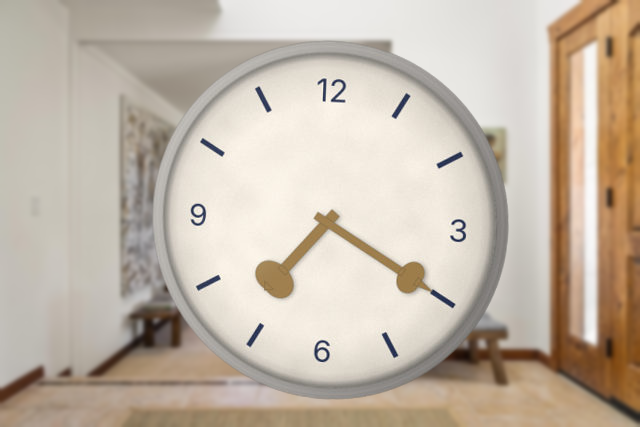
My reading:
h=7 m=20
